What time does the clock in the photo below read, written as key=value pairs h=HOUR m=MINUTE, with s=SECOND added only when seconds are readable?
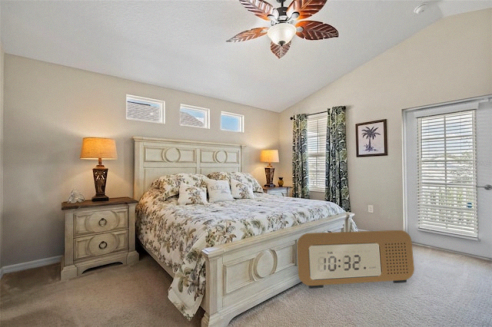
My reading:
h=10 m=32
